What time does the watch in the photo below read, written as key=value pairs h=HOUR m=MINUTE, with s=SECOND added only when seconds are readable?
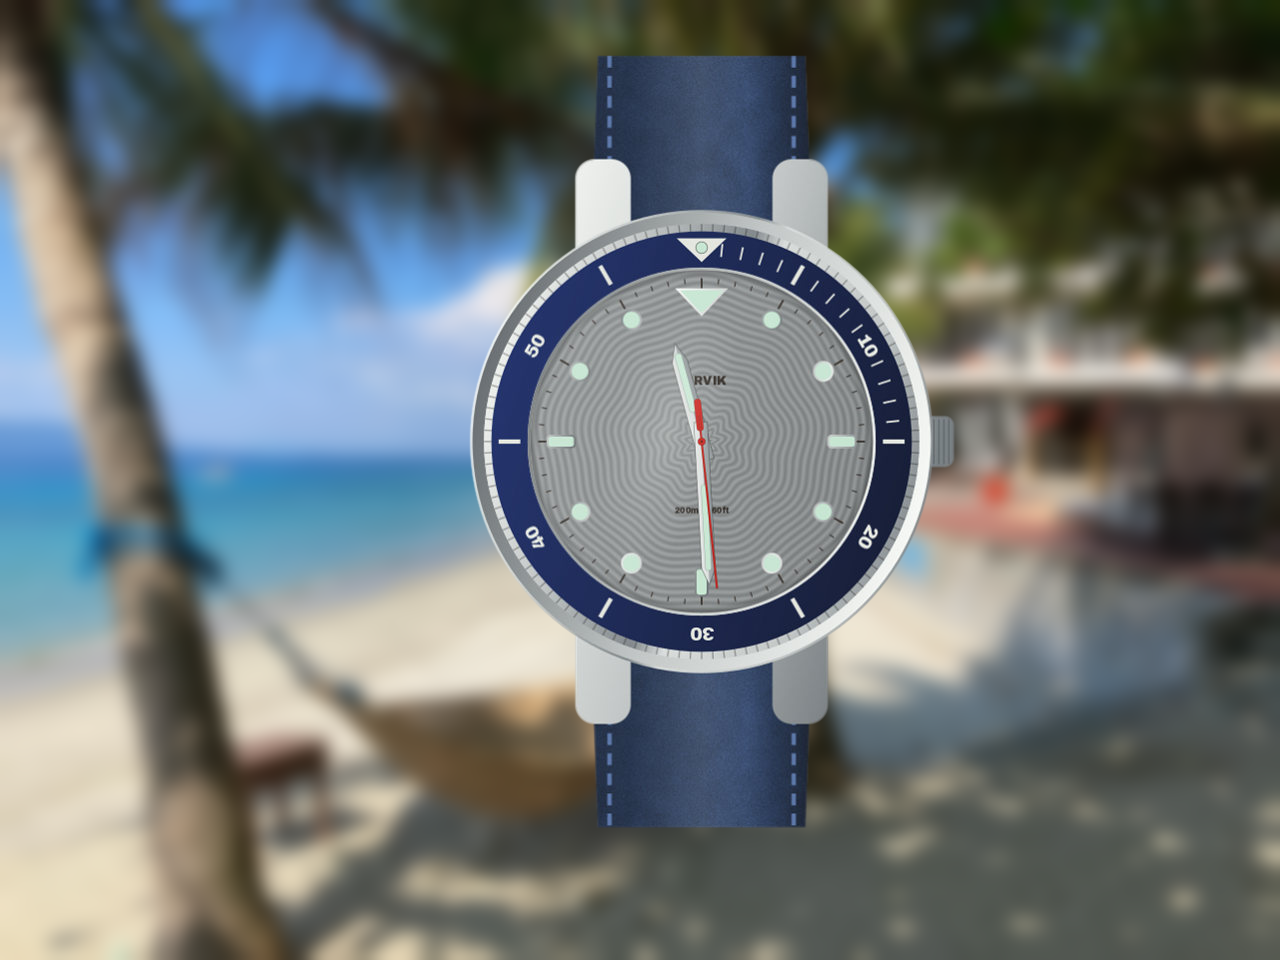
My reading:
h=11 m=29 s=29
